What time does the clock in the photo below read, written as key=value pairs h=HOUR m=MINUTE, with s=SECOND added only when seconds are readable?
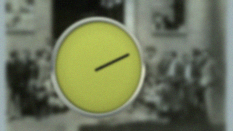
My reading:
h=2 m=11
